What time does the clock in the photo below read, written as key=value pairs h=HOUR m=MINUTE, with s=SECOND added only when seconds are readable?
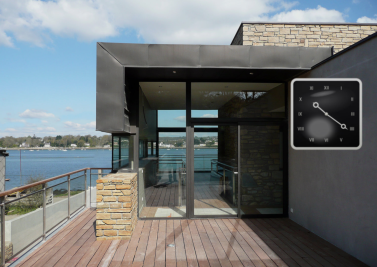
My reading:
h=10 m=21
